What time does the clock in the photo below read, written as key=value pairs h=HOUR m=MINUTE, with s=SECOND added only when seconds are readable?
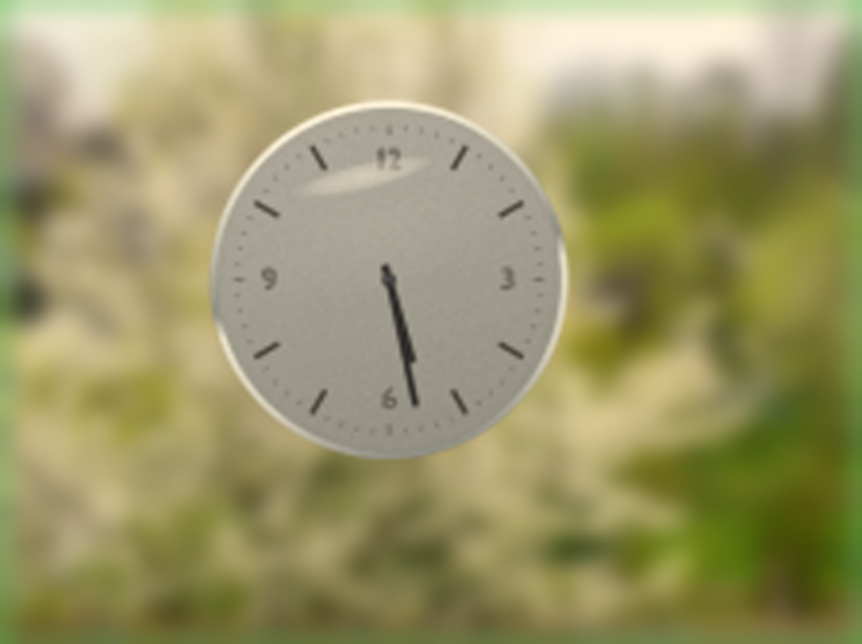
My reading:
h=5 m=28
